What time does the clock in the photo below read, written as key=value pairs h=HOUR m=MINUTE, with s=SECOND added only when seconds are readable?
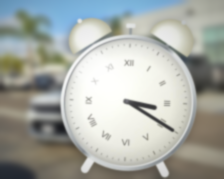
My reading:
h=3 m=20
